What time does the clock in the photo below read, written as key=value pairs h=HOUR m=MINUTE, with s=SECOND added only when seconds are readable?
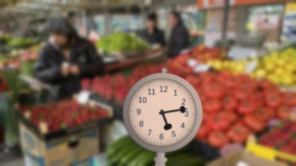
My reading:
h=5 m=13
